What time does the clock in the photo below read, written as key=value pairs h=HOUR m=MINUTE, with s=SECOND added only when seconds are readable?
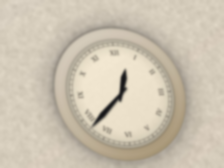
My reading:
h=12 m=38
